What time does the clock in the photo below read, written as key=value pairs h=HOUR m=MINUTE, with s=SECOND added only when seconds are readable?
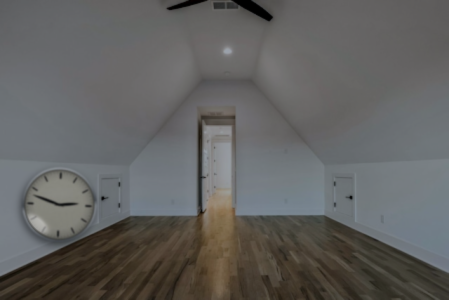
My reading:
h=2 m=48
